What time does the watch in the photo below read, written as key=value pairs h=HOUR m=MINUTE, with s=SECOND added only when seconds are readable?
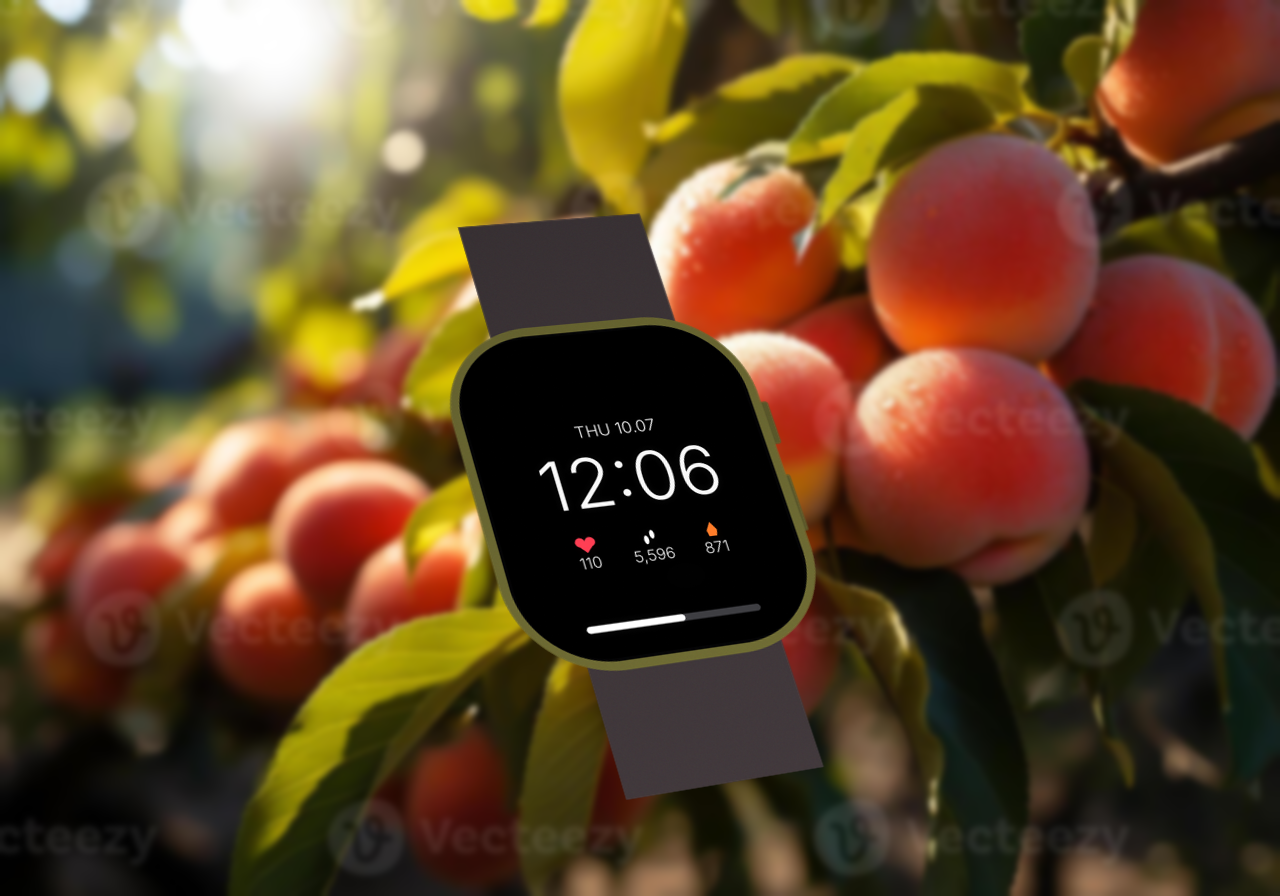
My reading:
h=12 m=6
